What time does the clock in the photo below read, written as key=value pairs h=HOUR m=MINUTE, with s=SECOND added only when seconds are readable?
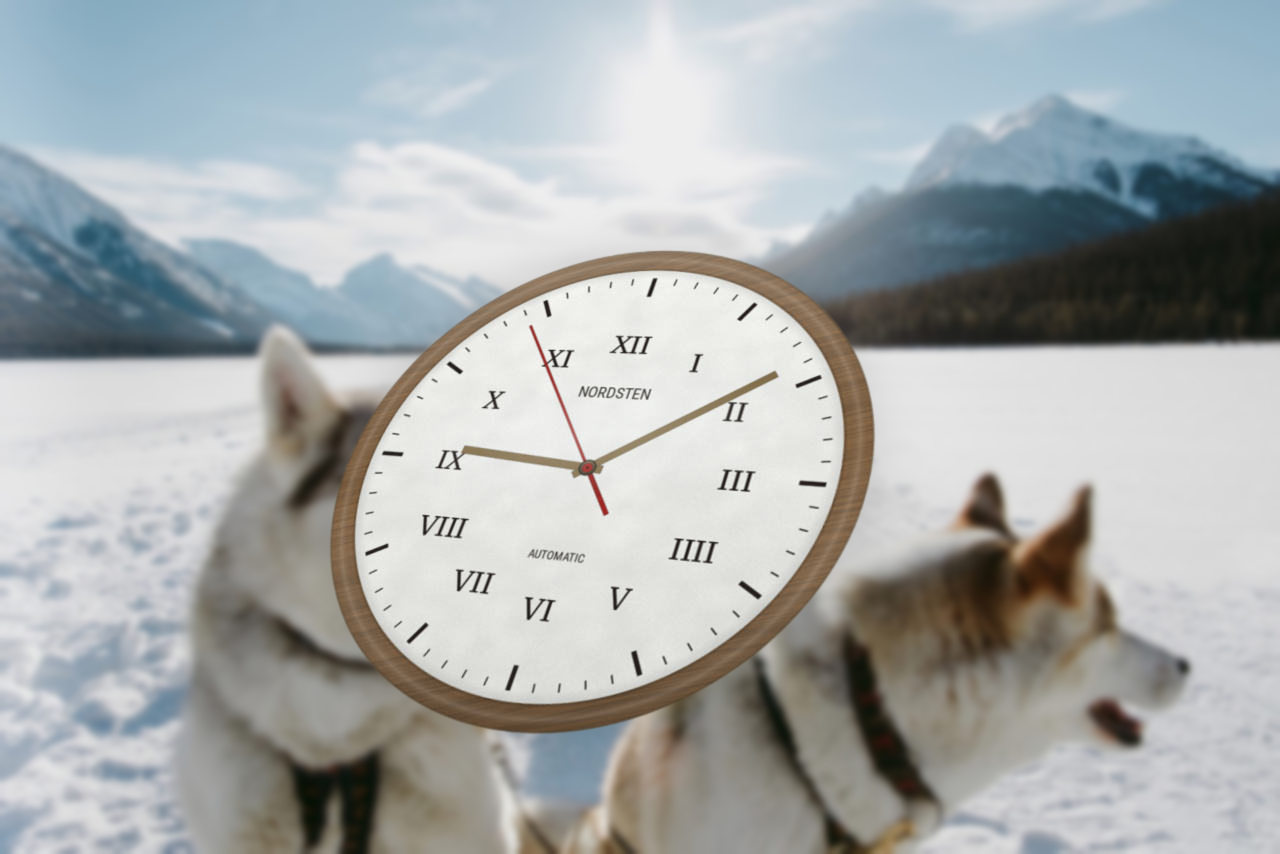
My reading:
h=9 m=8 s=54
